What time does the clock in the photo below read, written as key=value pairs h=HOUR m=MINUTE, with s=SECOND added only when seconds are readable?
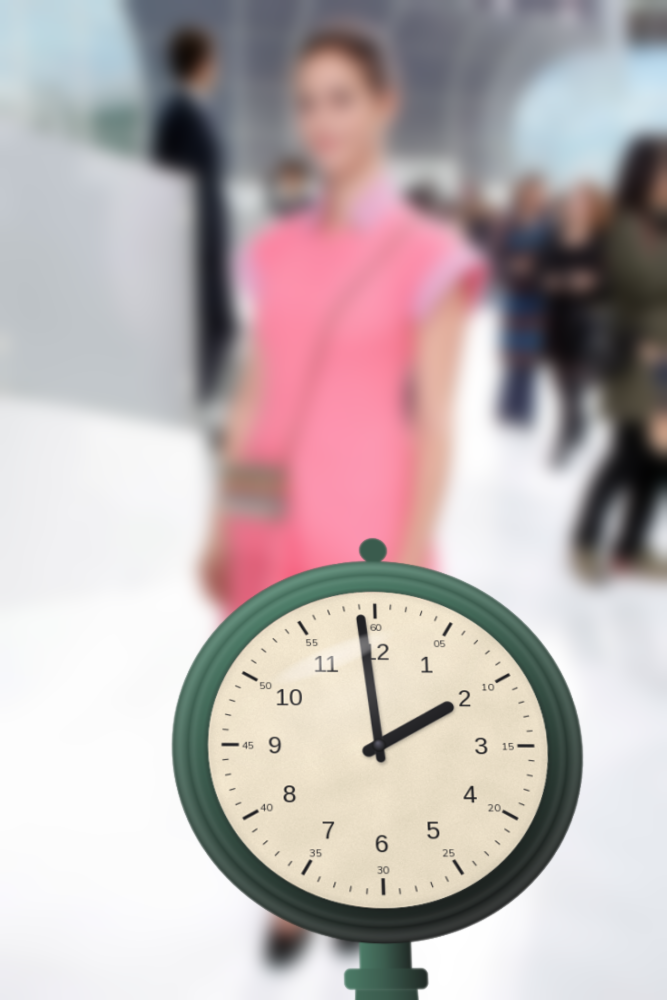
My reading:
h=1 m=59
